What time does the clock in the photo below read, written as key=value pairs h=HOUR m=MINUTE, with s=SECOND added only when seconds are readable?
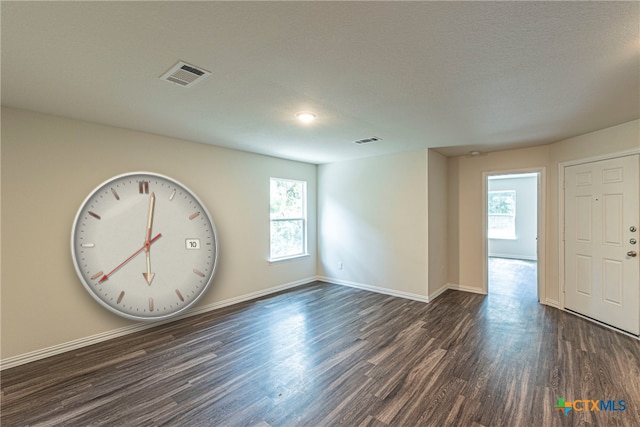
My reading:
h=6 m=1 s=39
